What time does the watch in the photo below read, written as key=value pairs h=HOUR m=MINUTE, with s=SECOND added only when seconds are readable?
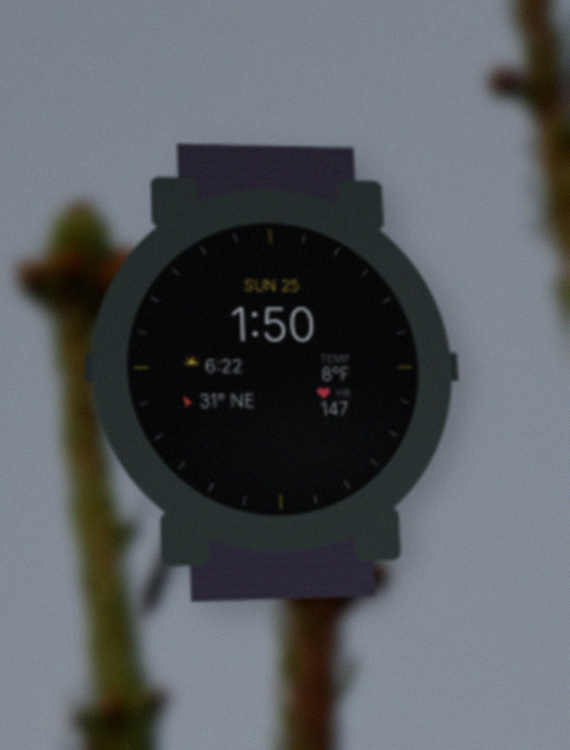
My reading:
h=1 m=50
